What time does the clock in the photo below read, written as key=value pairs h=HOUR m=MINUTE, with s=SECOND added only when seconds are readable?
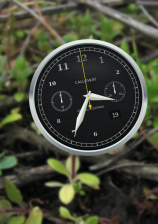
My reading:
h=3 m=35
